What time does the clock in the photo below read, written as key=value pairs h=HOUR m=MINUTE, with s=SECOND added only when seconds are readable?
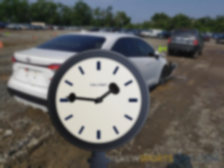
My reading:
h=1 m=46
